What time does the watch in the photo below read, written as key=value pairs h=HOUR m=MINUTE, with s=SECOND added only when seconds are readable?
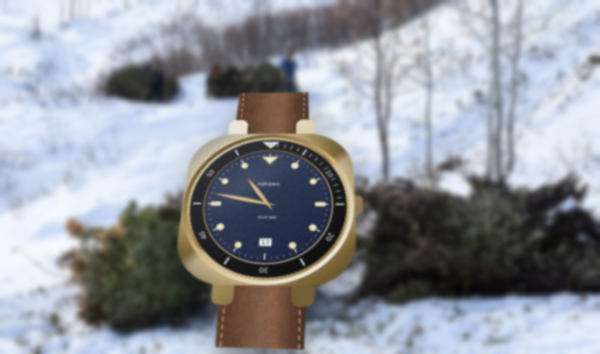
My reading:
h=10 m=47
